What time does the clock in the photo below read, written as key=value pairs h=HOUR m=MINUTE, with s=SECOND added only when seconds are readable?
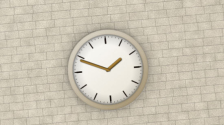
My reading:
h=1 m=49
